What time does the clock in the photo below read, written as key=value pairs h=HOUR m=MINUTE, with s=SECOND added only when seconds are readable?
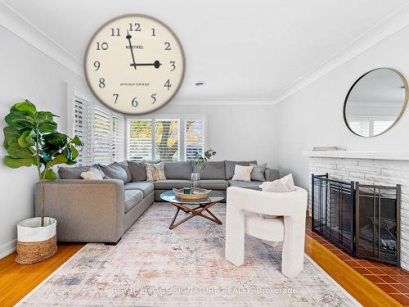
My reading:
h=2 m=58
